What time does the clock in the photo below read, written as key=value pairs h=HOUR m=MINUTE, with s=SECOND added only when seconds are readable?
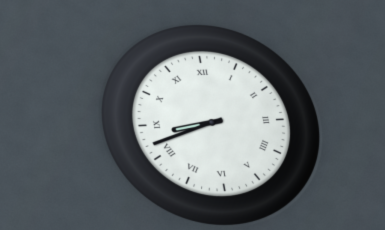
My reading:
h=8 m=42
